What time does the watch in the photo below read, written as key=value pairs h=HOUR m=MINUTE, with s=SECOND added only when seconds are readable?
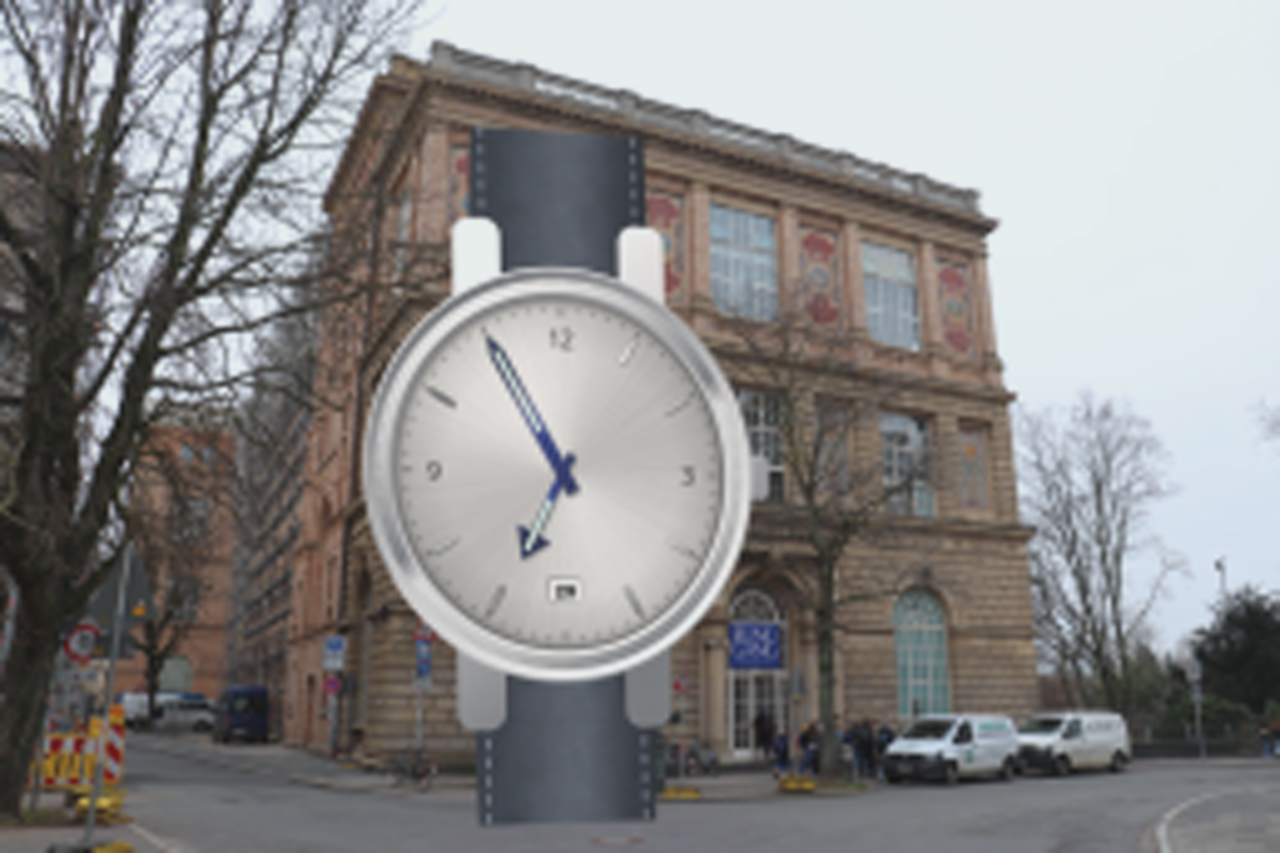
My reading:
h=6 m=55
